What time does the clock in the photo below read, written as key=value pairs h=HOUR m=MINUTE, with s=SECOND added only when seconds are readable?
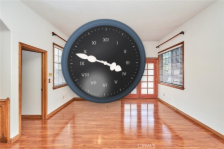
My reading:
h=3 m=48
